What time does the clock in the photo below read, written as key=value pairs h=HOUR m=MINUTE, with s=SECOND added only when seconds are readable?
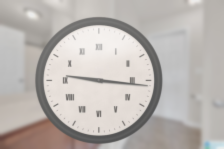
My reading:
h=9 m=16
